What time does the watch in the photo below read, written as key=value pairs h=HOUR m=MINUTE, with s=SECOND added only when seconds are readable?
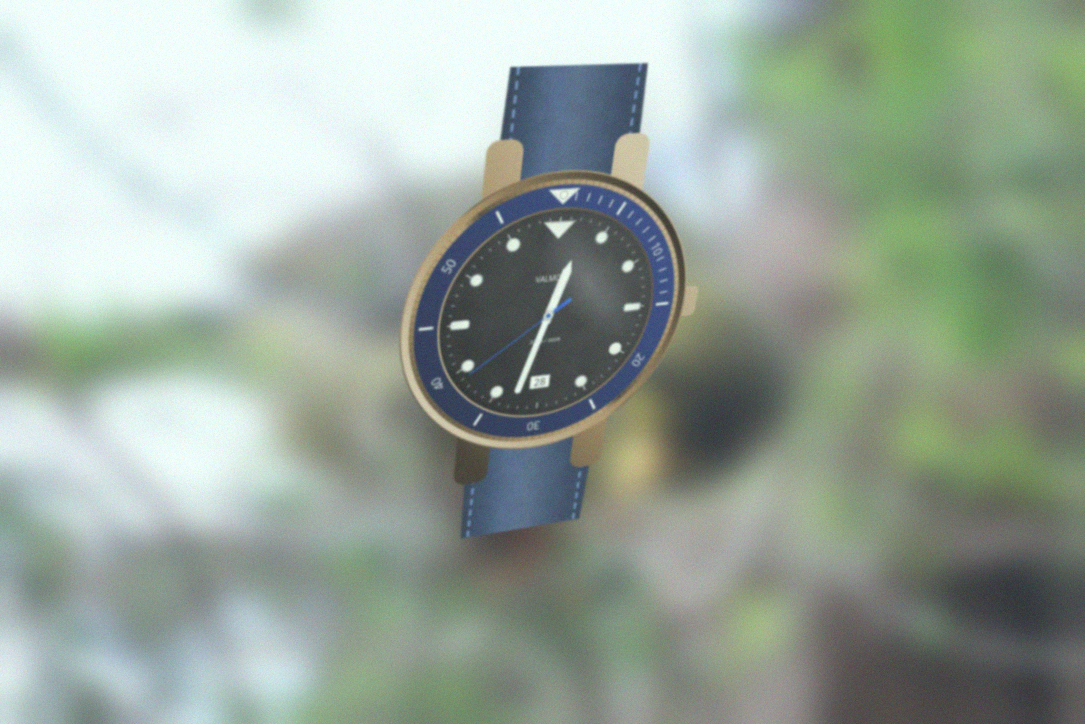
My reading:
h=12 m=32 s=39
